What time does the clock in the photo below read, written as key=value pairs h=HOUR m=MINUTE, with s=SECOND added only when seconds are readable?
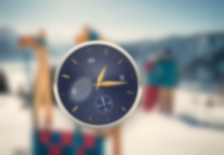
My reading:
h=1 m=17
